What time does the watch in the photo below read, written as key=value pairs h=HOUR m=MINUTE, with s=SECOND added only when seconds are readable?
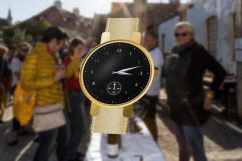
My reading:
h=3 m=12
